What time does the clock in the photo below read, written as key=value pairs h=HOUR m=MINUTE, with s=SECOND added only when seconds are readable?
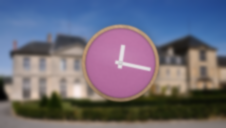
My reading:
h=12 m=17
